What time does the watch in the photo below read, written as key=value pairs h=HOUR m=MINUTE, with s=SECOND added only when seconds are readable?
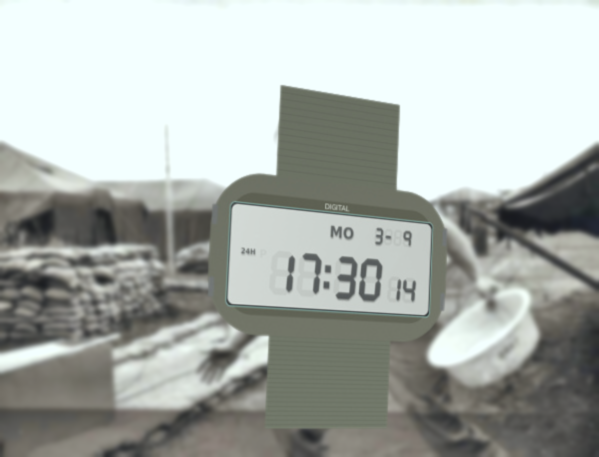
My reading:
h=17 m=30 s=14
